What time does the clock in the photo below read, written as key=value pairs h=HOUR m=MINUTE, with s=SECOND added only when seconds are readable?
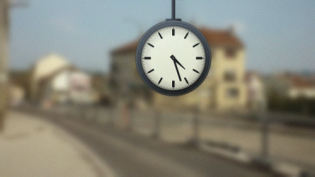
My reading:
h=4 m=27
